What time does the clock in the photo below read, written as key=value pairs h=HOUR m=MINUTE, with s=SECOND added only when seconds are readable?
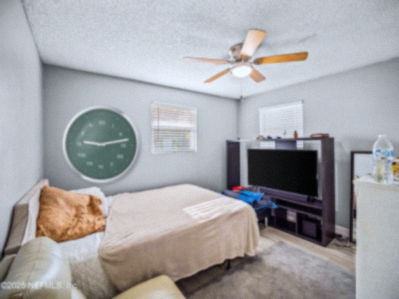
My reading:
h=9 m=13
